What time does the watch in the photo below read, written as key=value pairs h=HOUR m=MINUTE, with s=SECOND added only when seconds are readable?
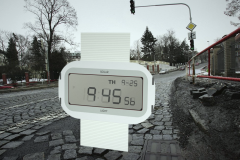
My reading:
h=9 m=45 s=56
